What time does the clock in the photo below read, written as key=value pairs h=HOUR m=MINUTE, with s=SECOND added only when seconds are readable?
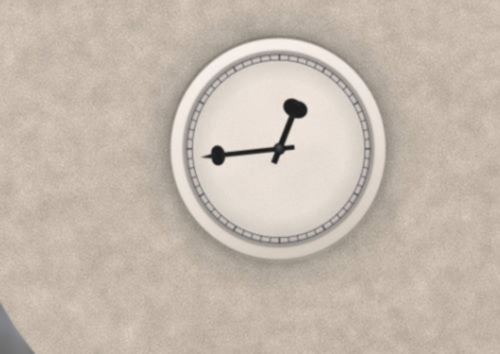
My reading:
h=12 m=44
